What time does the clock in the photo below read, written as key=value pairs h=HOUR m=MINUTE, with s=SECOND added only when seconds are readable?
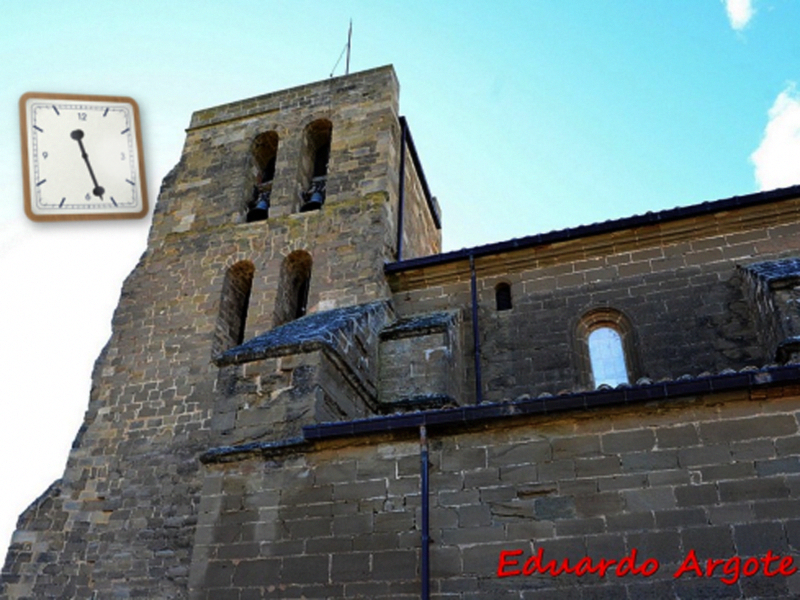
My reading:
h=11 m=27
